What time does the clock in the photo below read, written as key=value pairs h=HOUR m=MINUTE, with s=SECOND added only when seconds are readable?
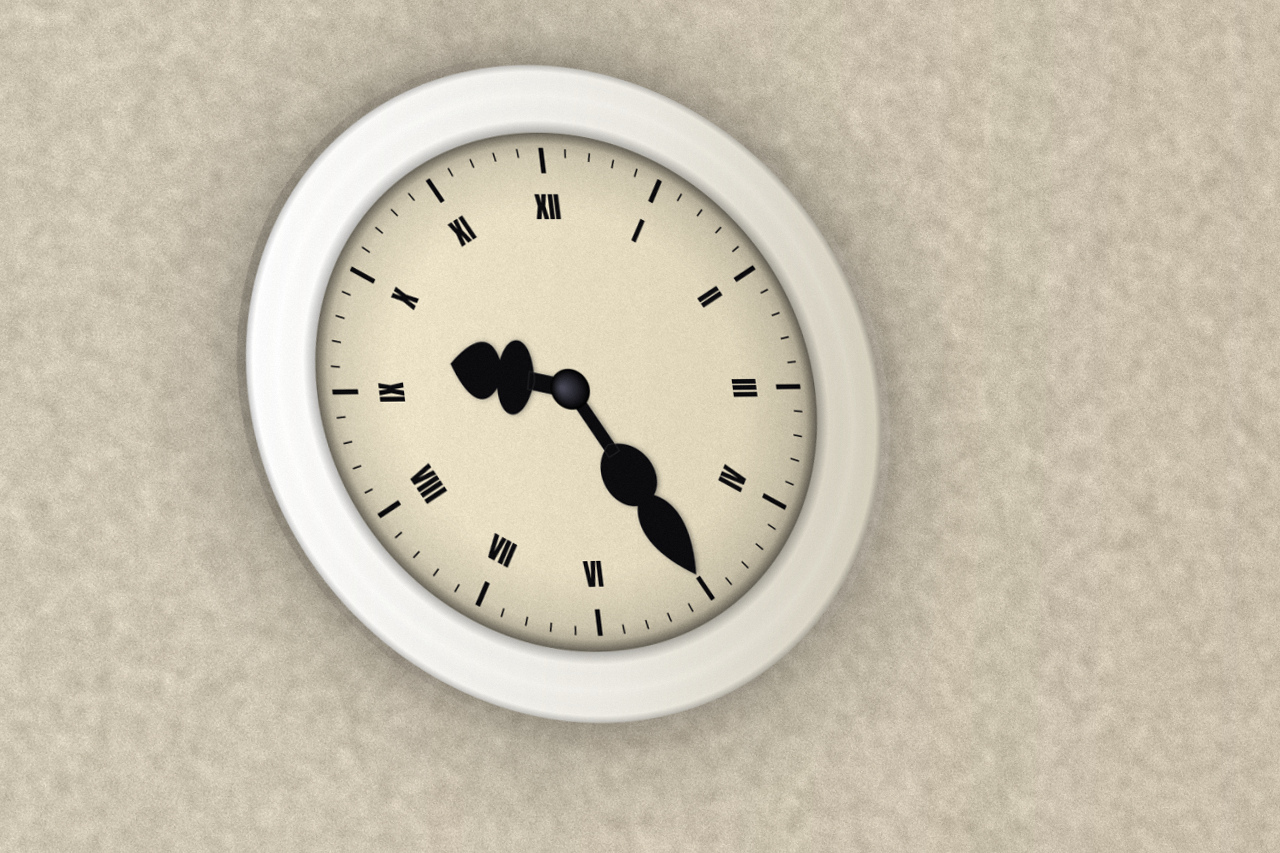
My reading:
h=9 m=25
